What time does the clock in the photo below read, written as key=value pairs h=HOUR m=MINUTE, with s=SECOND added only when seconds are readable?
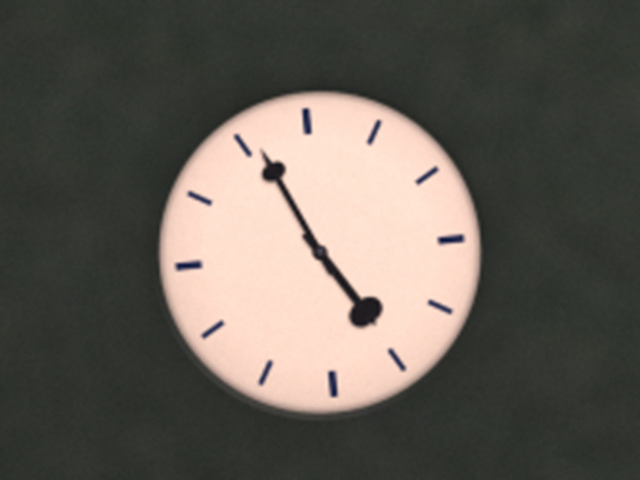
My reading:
h=4 m=56
